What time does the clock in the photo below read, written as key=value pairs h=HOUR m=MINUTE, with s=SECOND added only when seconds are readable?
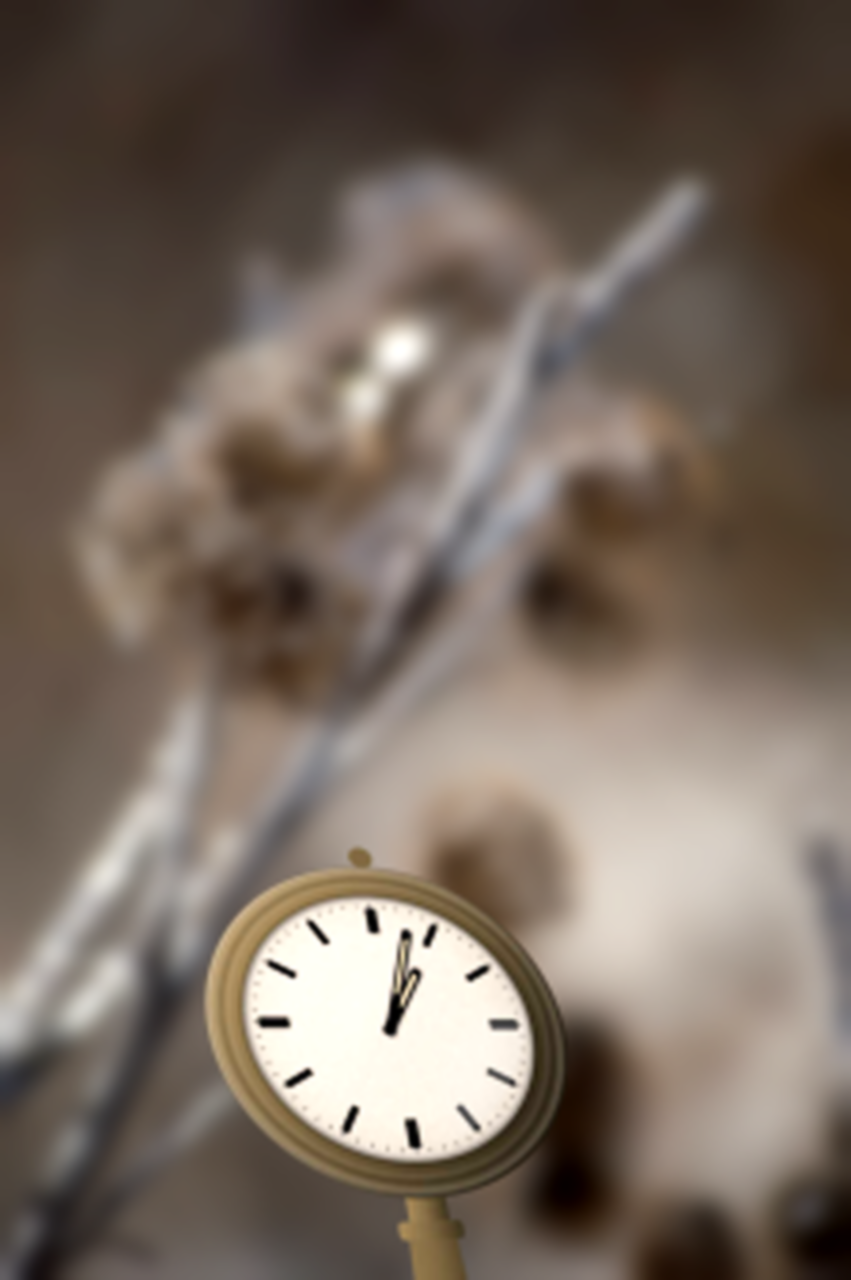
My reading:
h=1 m=3
